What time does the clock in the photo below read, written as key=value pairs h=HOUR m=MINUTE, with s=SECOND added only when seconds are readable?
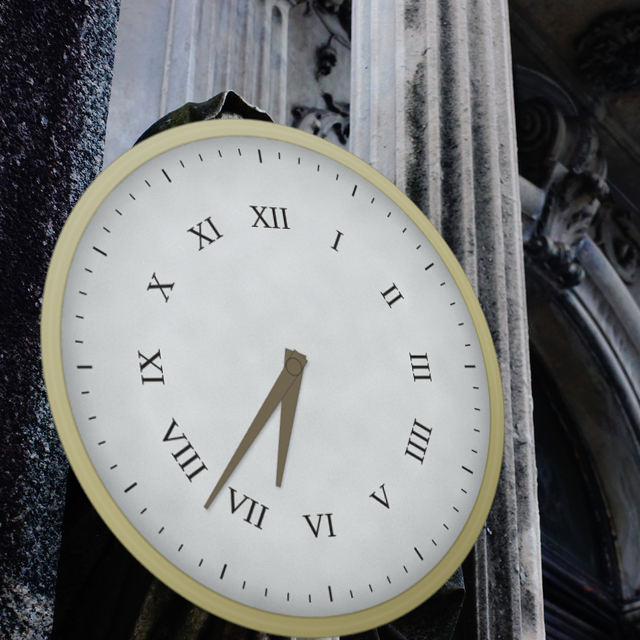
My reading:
h=6 m=37
